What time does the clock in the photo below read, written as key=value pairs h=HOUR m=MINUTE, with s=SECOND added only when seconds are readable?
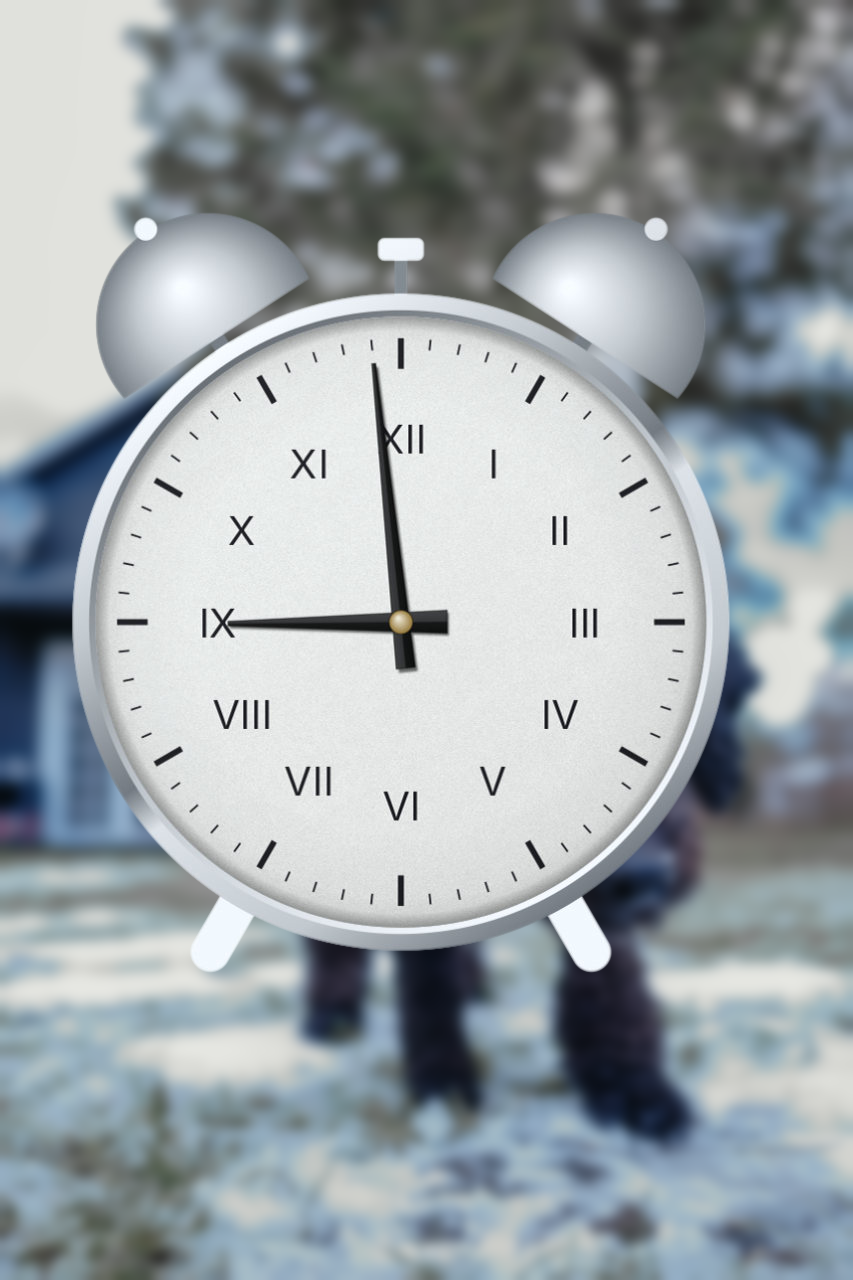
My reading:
h=8 m=59
